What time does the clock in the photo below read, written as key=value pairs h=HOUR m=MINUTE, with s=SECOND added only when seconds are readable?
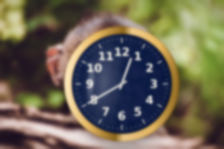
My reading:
h=12 m=40
